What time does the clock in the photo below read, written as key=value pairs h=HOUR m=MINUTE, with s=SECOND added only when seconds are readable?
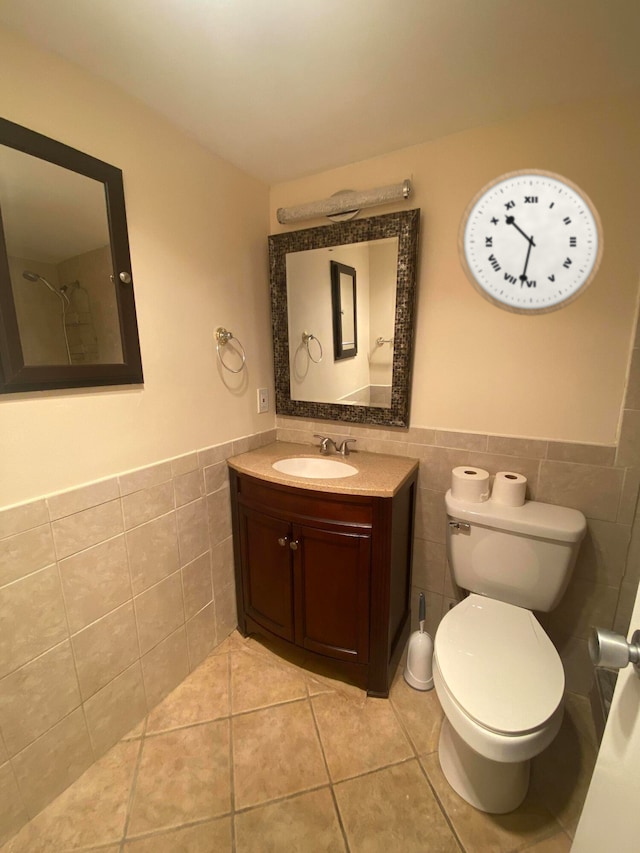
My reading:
h=10 m=32
